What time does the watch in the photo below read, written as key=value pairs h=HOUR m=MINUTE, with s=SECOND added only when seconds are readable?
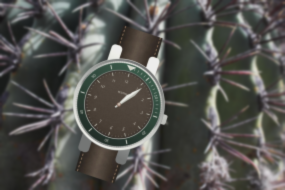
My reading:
h=1 m=6
